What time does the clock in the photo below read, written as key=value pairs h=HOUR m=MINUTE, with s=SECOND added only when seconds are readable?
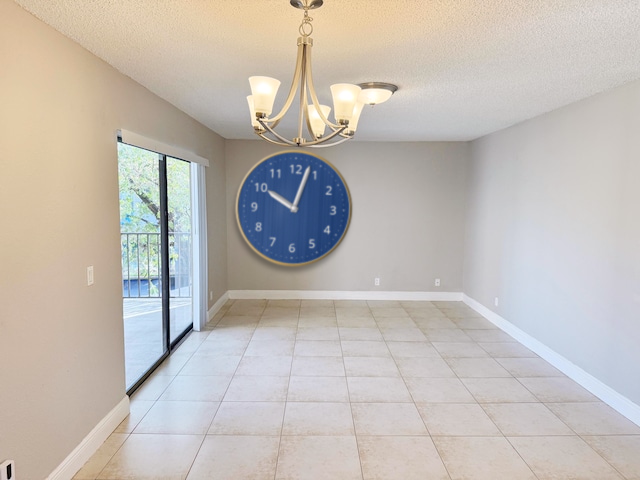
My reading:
h=10 m=3
